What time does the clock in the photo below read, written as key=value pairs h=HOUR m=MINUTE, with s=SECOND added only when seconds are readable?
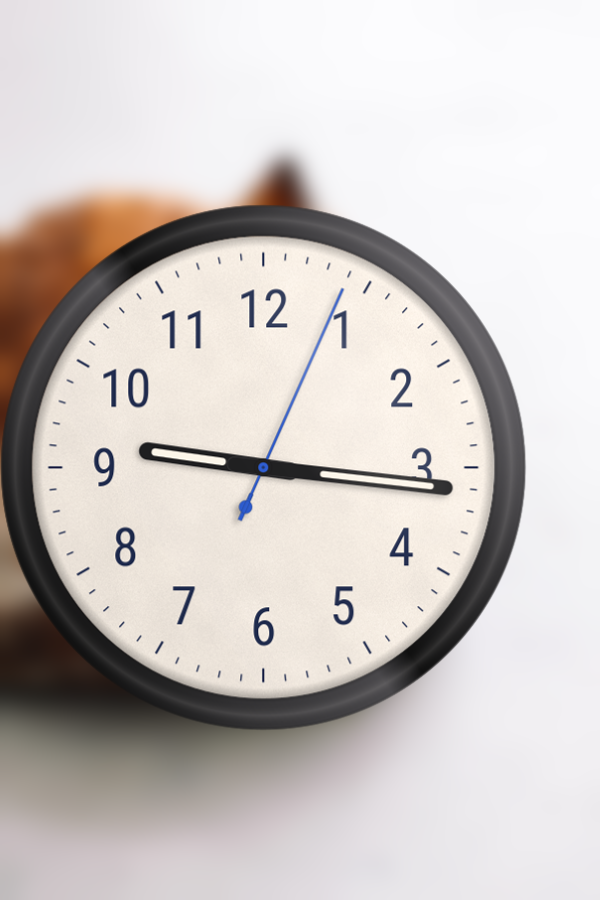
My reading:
h=9 m=16 s=4
